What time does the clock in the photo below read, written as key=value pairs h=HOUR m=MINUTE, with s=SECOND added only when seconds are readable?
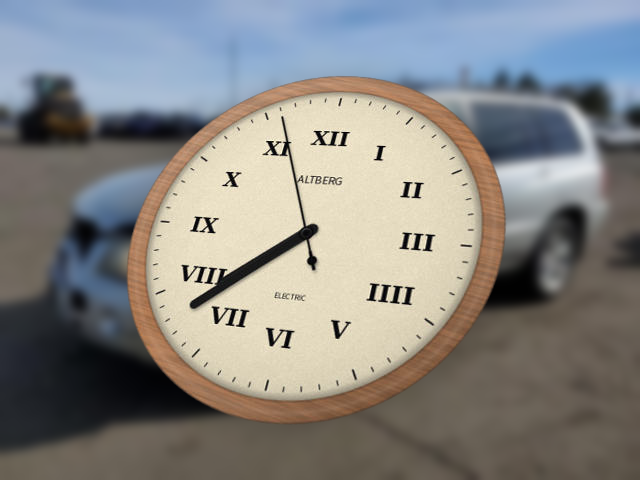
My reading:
h=7 m=37 s=56
